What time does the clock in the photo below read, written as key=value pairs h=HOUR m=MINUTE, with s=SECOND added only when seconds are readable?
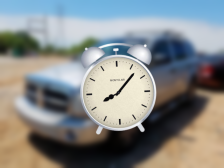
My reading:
h=8 m=7
